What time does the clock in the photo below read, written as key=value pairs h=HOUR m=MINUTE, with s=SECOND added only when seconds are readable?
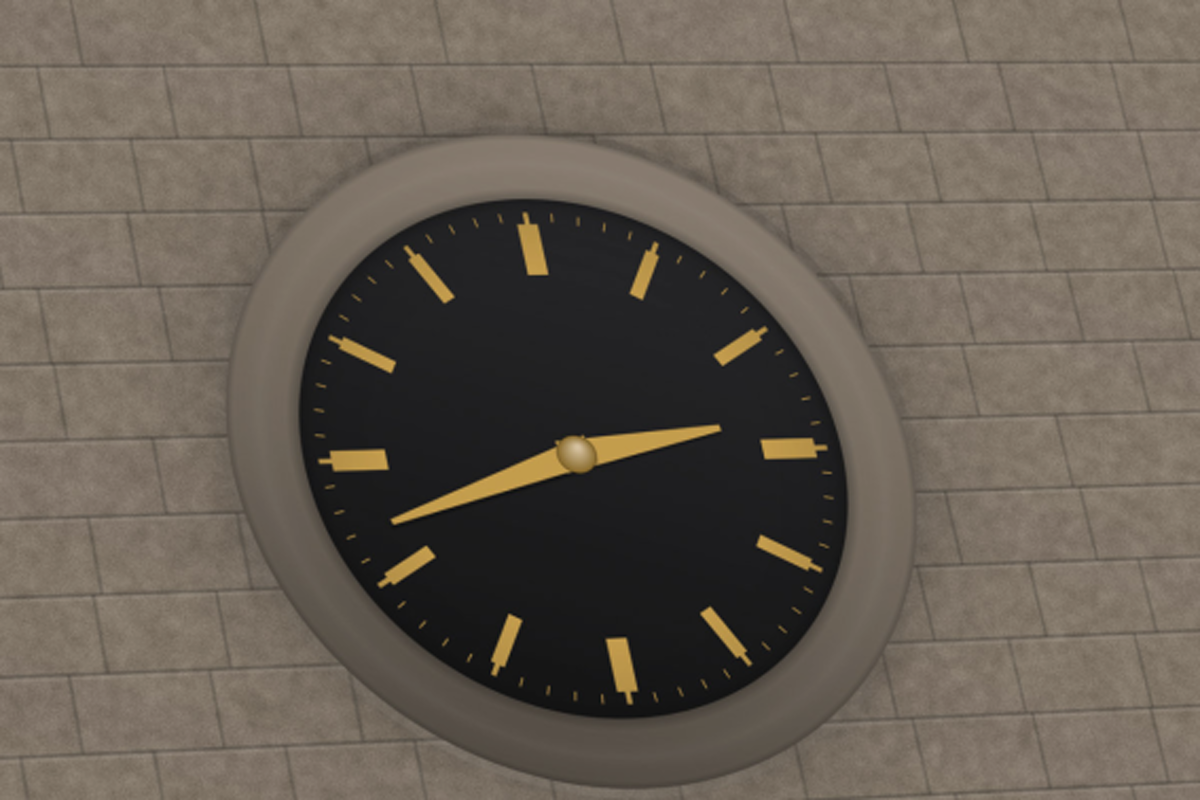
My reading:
h=2 m=42
